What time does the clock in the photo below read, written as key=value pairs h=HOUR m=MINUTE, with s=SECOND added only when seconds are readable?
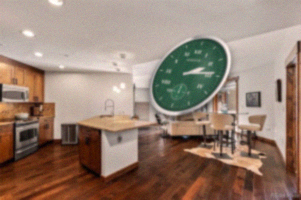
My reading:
h=2 m=14
